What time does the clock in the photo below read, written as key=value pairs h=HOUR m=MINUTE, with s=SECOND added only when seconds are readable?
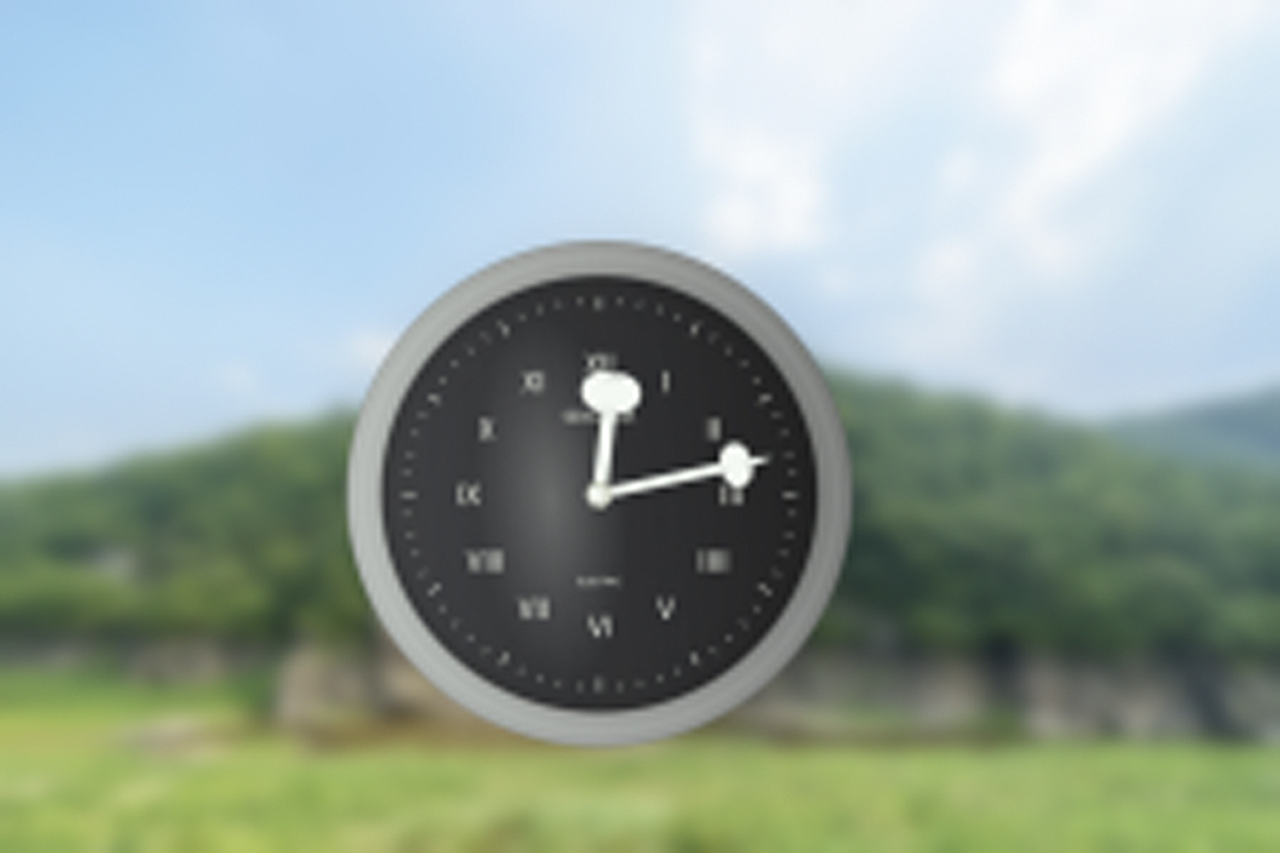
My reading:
h=12 m=13
